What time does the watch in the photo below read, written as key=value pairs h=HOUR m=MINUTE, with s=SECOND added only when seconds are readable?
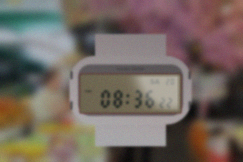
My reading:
h=8 m=36
